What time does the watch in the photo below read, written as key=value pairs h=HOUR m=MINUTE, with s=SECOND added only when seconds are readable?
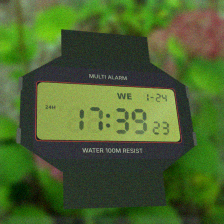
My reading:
h=17 m=39 s=23
